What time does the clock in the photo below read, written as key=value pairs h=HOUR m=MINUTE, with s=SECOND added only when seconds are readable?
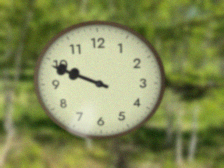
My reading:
h=9 m=49
